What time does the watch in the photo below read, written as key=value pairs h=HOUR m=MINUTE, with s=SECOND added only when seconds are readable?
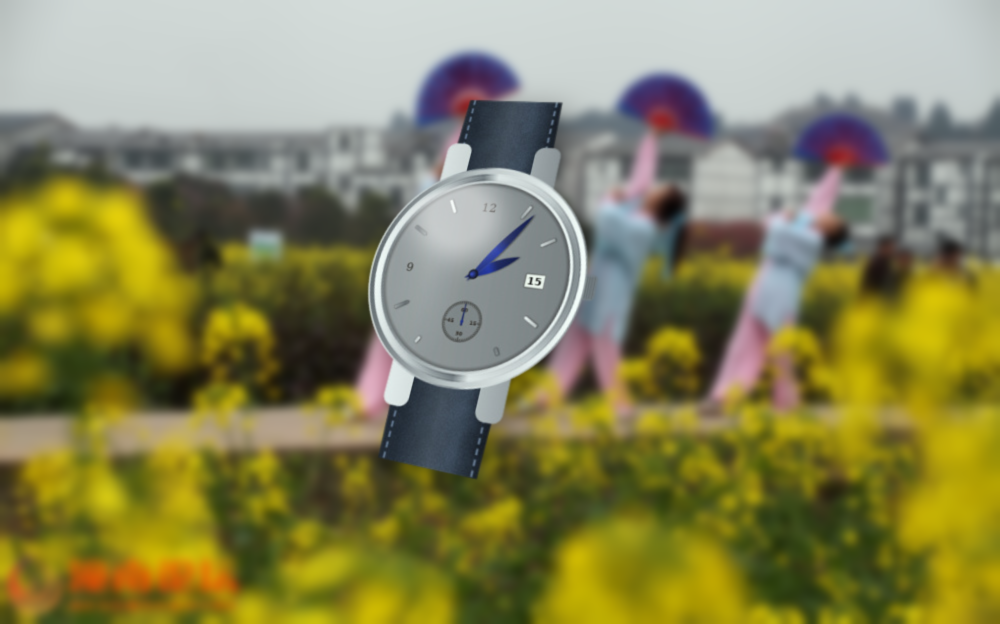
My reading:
h=2 m=6
